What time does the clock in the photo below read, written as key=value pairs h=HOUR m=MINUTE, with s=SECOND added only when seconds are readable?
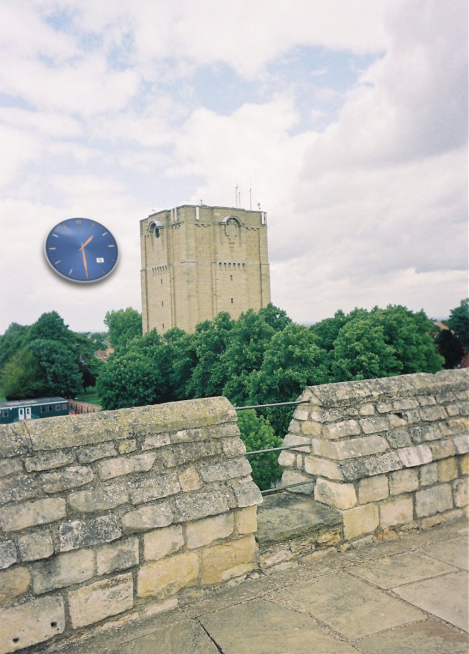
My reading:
h=1 m=30
